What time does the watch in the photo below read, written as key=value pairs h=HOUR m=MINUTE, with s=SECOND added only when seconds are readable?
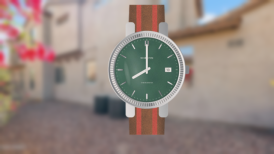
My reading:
h=8 m=0
